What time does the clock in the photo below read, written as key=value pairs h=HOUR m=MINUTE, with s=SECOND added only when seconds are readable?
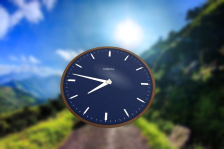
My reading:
h=7 m=47
